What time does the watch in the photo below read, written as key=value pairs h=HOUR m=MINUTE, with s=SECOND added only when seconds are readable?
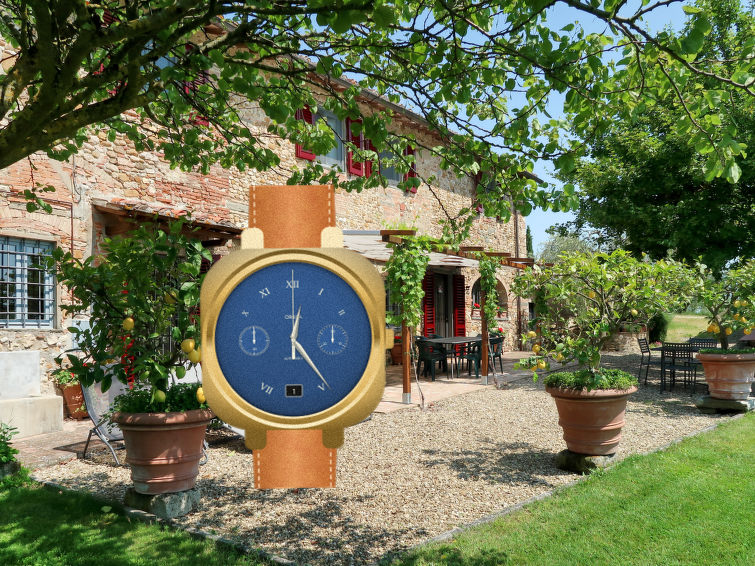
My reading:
h=12 m=24
